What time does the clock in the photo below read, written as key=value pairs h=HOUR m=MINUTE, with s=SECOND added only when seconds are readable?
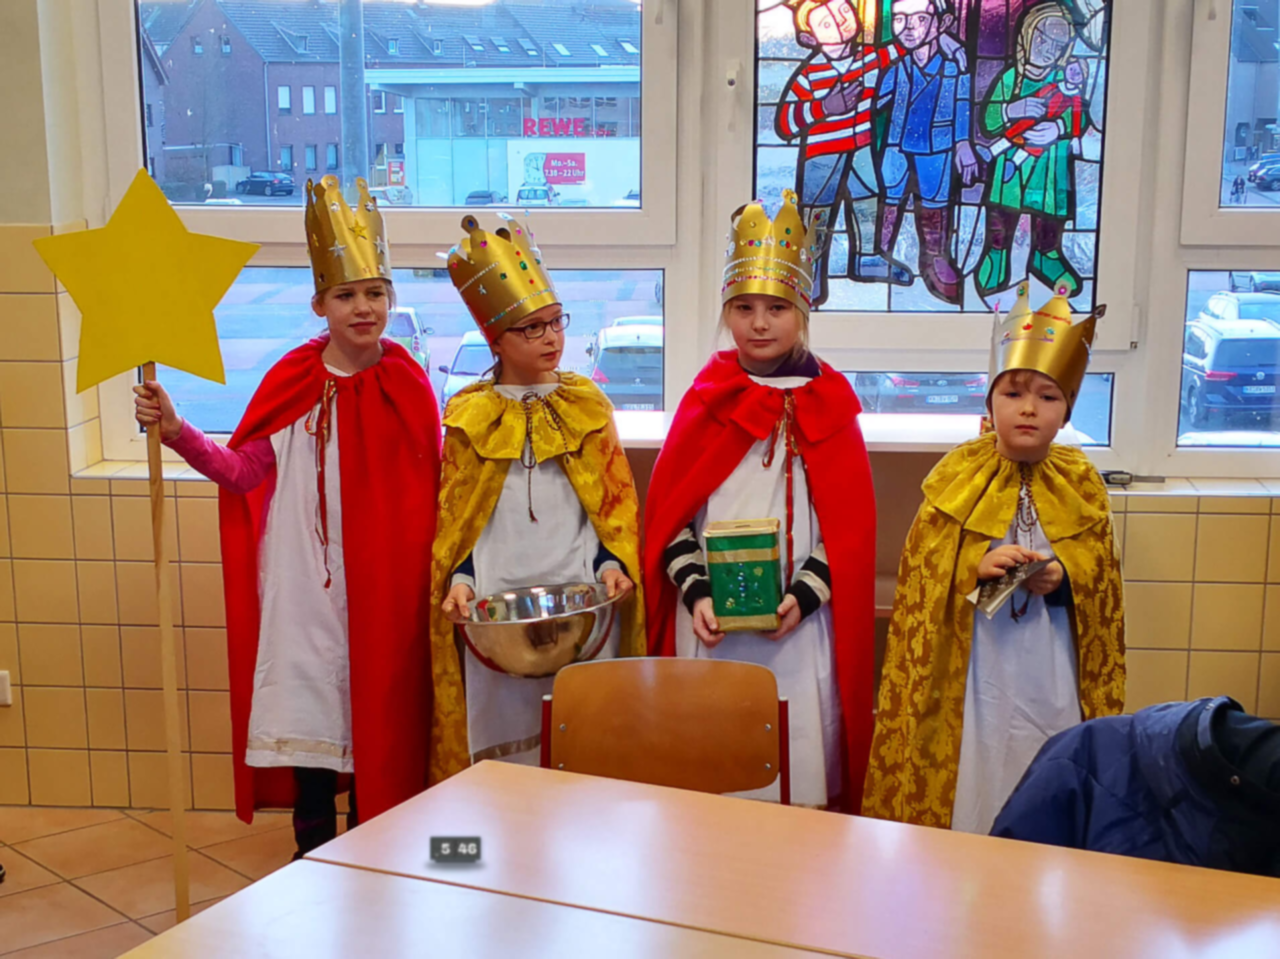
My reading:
h=5 m=46
